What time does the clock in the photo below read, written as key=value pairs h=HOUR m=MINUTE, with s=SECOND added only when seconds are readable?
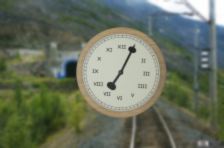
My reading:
h=7 m=4
